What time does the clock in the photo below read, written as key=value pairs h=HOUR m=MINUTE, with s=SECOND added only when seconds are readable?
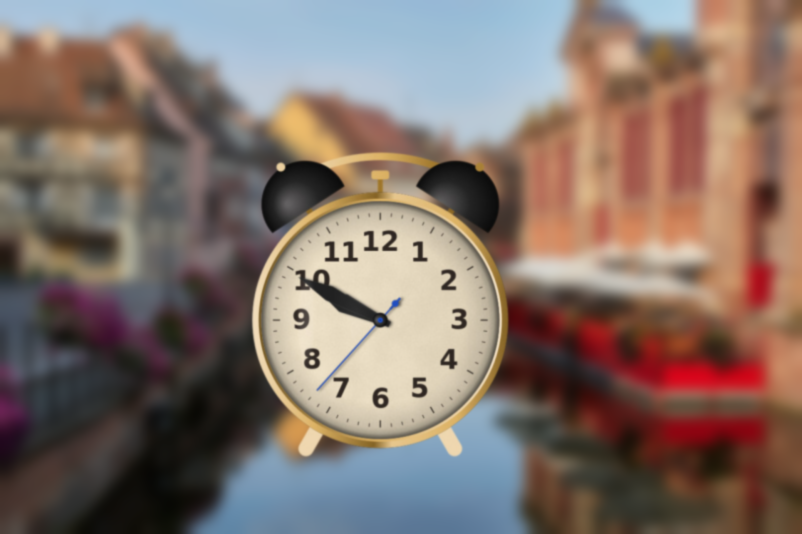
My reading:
h=9 m=49 s=37
